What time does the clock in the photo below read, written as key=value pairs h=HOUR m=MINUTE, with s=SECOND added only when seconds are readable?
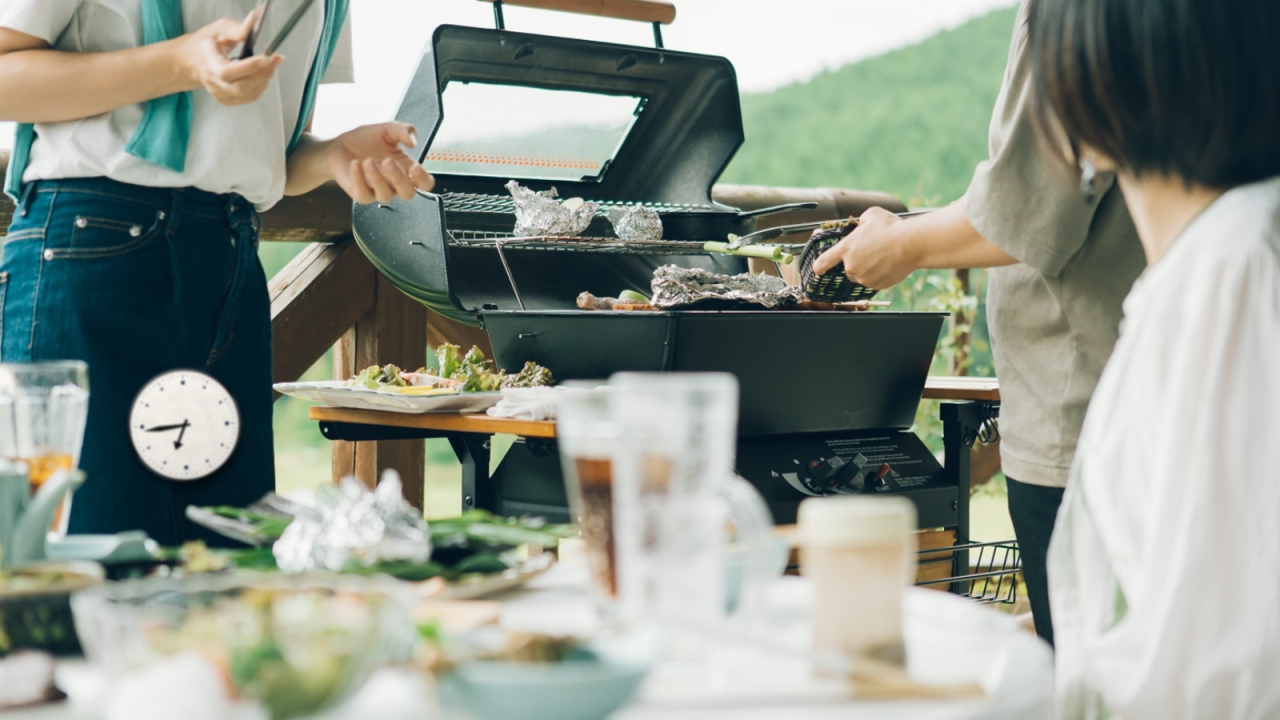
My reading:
h=6 m=44
